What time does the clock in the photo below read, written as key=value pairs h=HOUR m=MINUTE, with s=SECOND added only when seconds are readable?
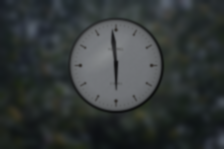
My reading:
h=5 m=59
